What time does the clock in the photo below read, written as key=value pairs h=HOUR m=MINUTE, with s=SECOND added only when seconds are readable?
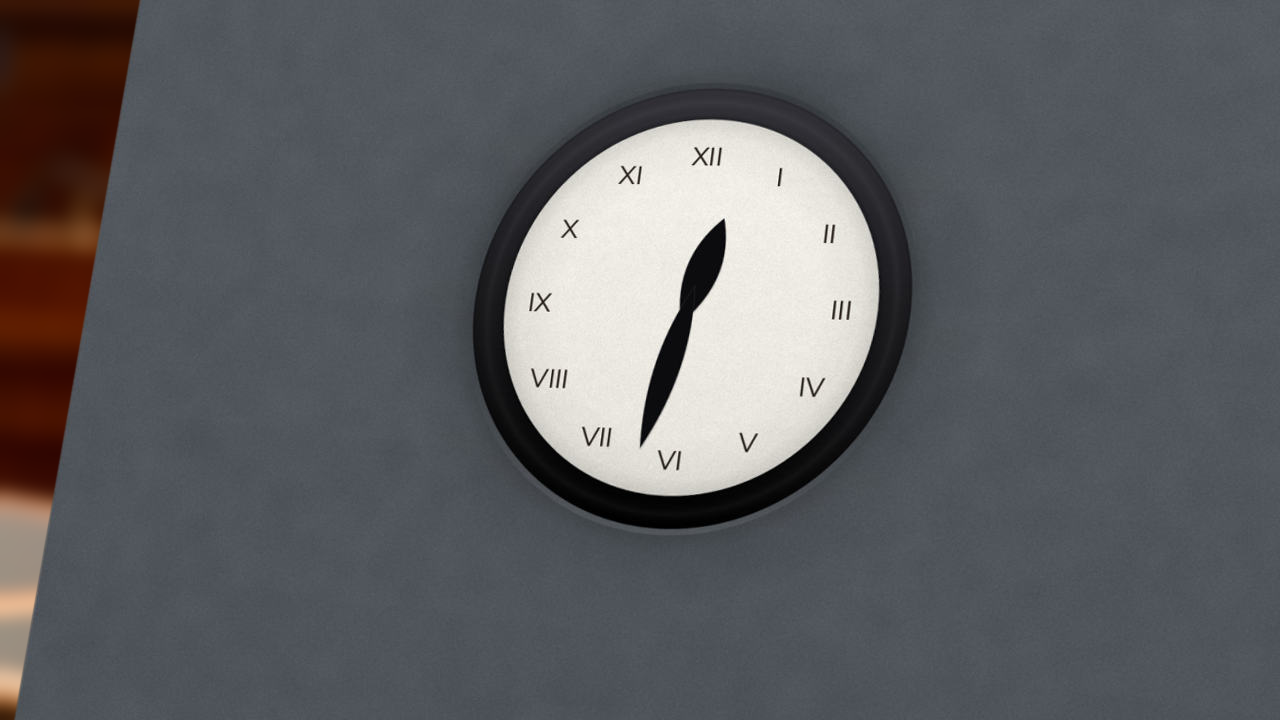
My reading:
h=12 m=32
